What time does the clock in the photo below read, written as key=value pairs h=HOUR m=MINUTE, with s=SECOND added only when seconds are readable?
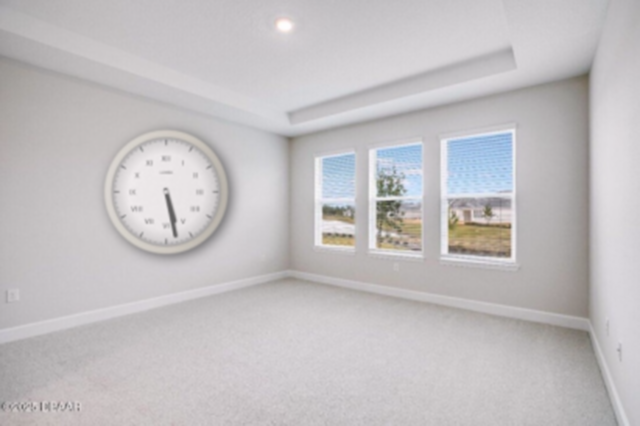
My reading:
h=5 m=28
